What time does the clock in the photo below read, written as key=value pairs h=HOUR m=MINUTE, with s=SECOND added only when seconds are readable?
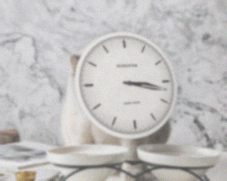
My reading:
h=3 m=17
